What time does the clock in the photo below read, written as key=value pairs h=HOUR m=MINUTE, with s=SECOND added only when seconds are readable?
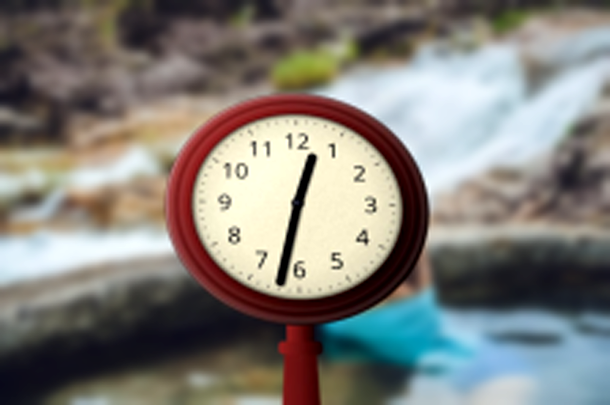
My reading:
h=12 m=32
